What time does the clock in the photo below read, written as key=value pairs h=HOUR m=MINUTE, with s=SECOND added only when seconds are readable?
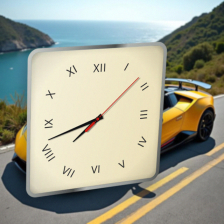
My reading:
h=7 m=42 s=8
